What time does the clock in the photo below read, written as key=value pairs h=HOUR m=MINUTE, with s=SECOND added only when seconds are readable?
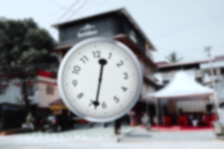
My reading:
h=12 m=33
